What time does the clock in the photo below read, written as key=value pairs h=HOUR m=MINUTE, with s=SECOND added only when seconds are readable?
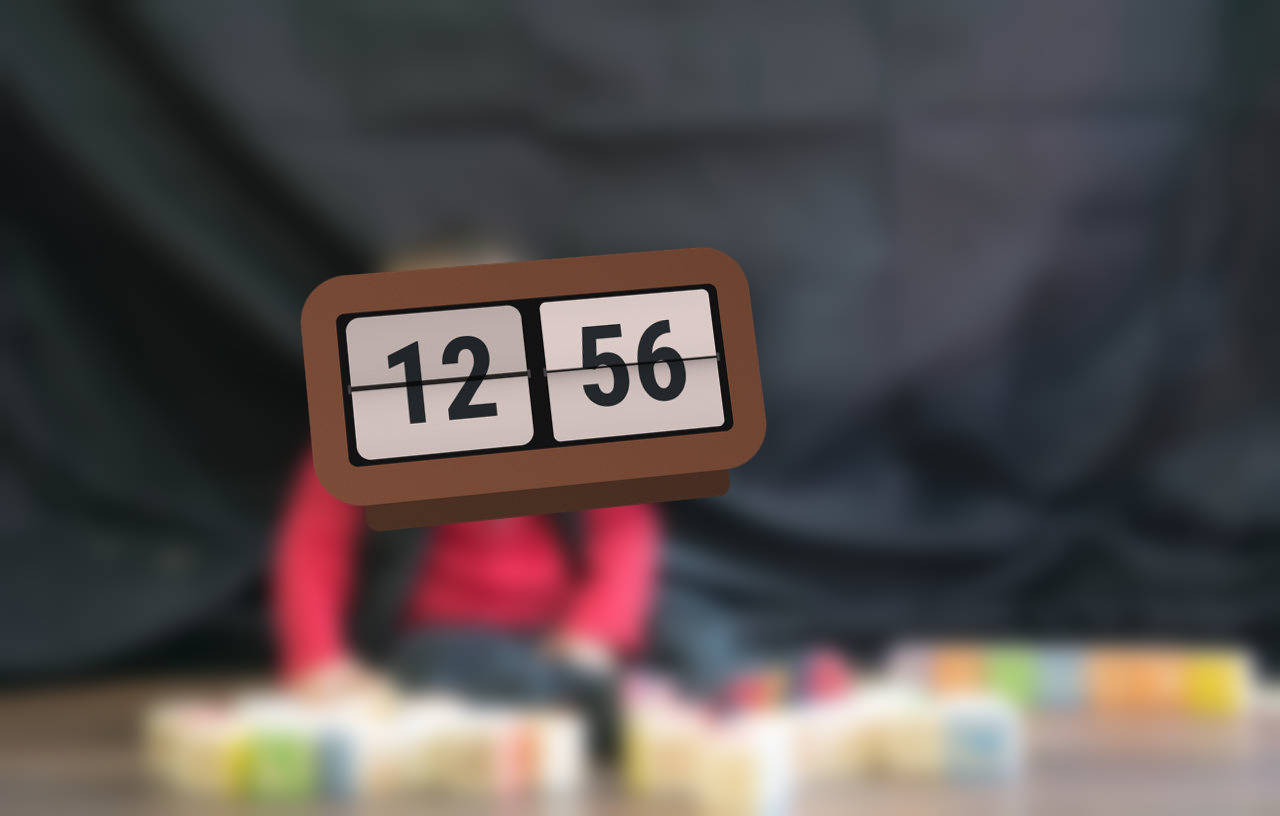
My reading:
h=12 m=56
